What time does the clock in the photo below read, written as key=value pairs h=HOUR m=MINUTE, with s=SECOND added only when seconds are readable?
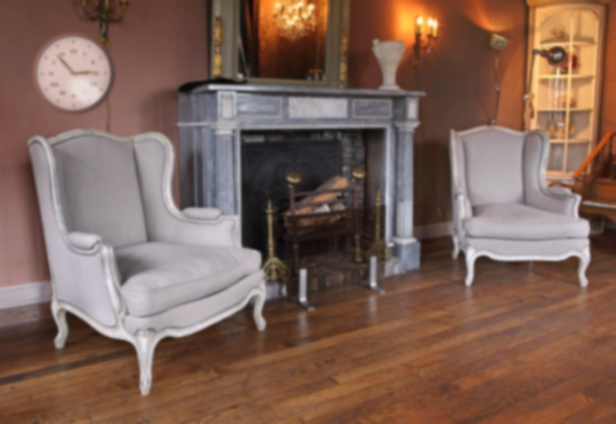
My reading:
h=2 m=53
